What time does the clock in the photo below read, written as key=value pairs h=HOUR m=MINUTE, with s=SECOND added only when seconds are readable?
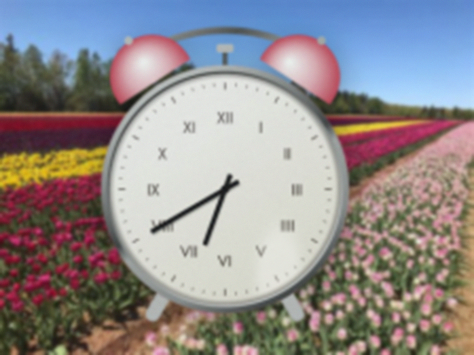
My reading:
h=6 m=40
